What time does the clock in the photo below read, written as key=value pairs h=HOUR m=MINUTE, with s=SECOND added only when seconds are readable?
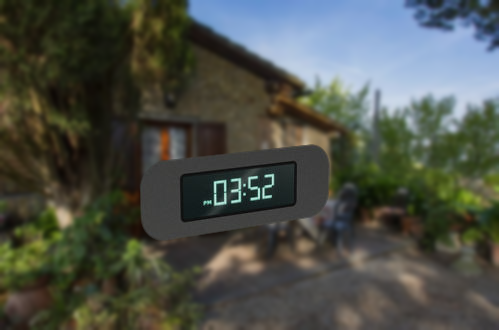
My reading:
h=3 m=52
